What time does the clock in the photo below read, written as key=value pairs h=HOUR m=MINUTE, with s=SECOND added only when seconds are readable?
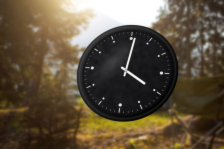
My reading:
h=4 m=1
